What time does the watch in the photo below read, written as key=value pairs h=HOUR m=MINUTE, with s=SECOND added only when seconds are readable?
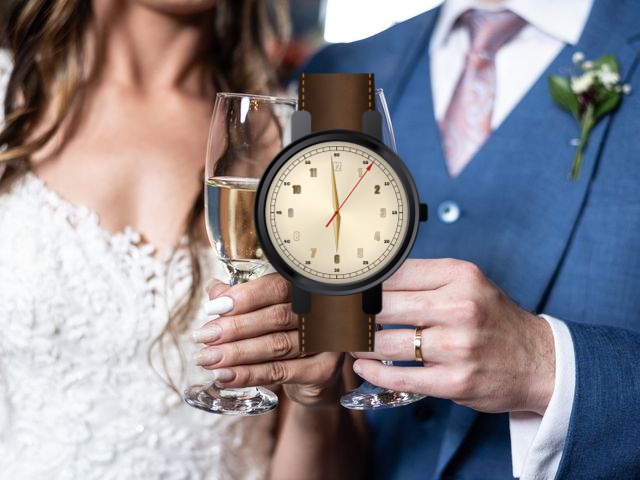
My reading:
h=5 m=59 s=6
